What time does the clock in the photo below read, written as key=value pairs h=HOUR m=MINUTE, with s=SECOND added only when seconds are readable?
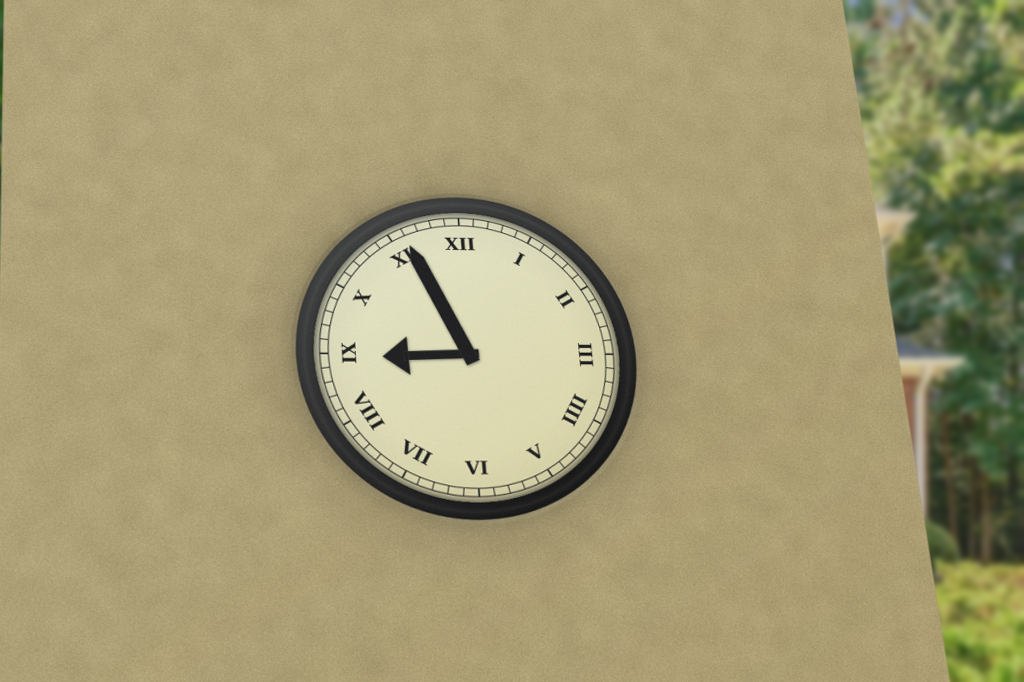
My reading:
h=8 m=56
